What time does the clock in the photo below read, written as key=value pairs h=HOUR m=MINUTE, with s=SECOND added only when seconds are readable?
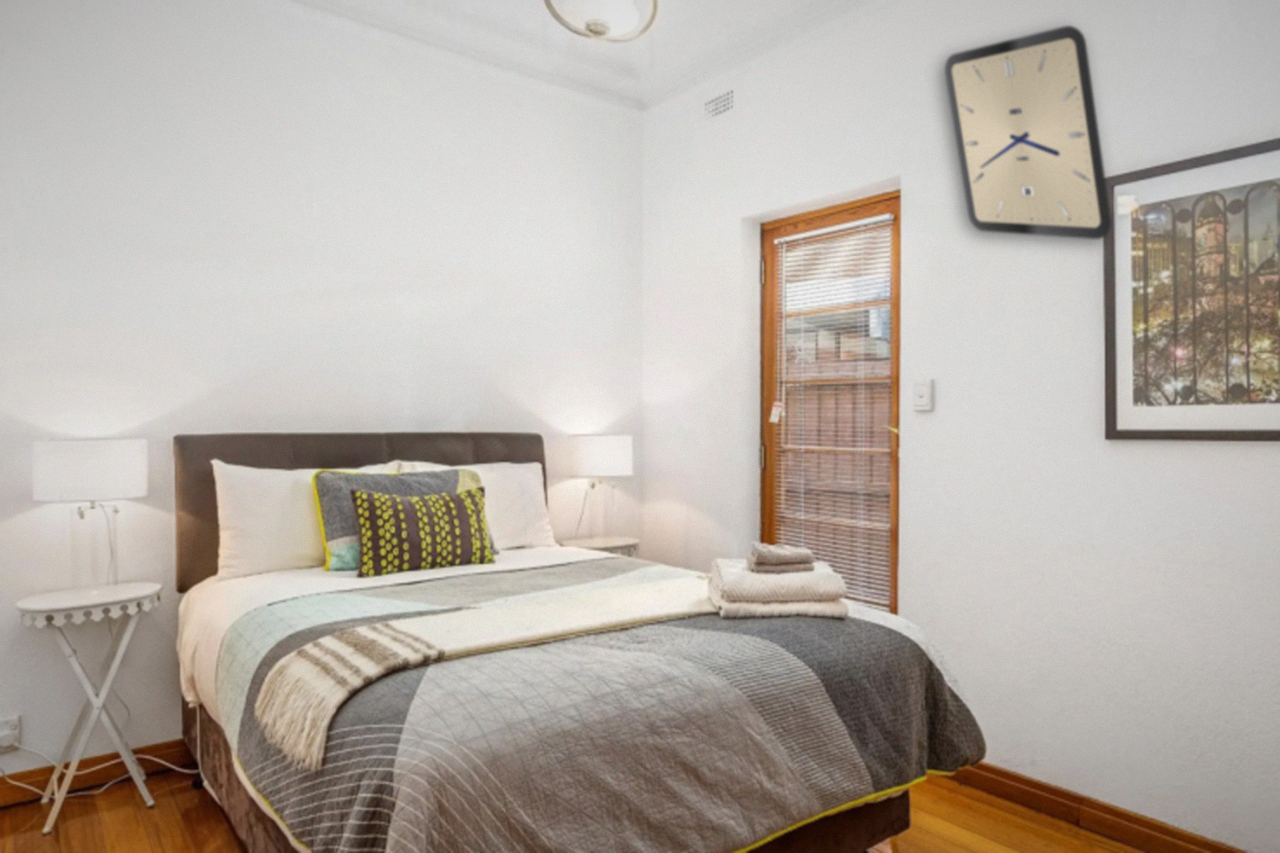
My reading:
h=3 m=41
